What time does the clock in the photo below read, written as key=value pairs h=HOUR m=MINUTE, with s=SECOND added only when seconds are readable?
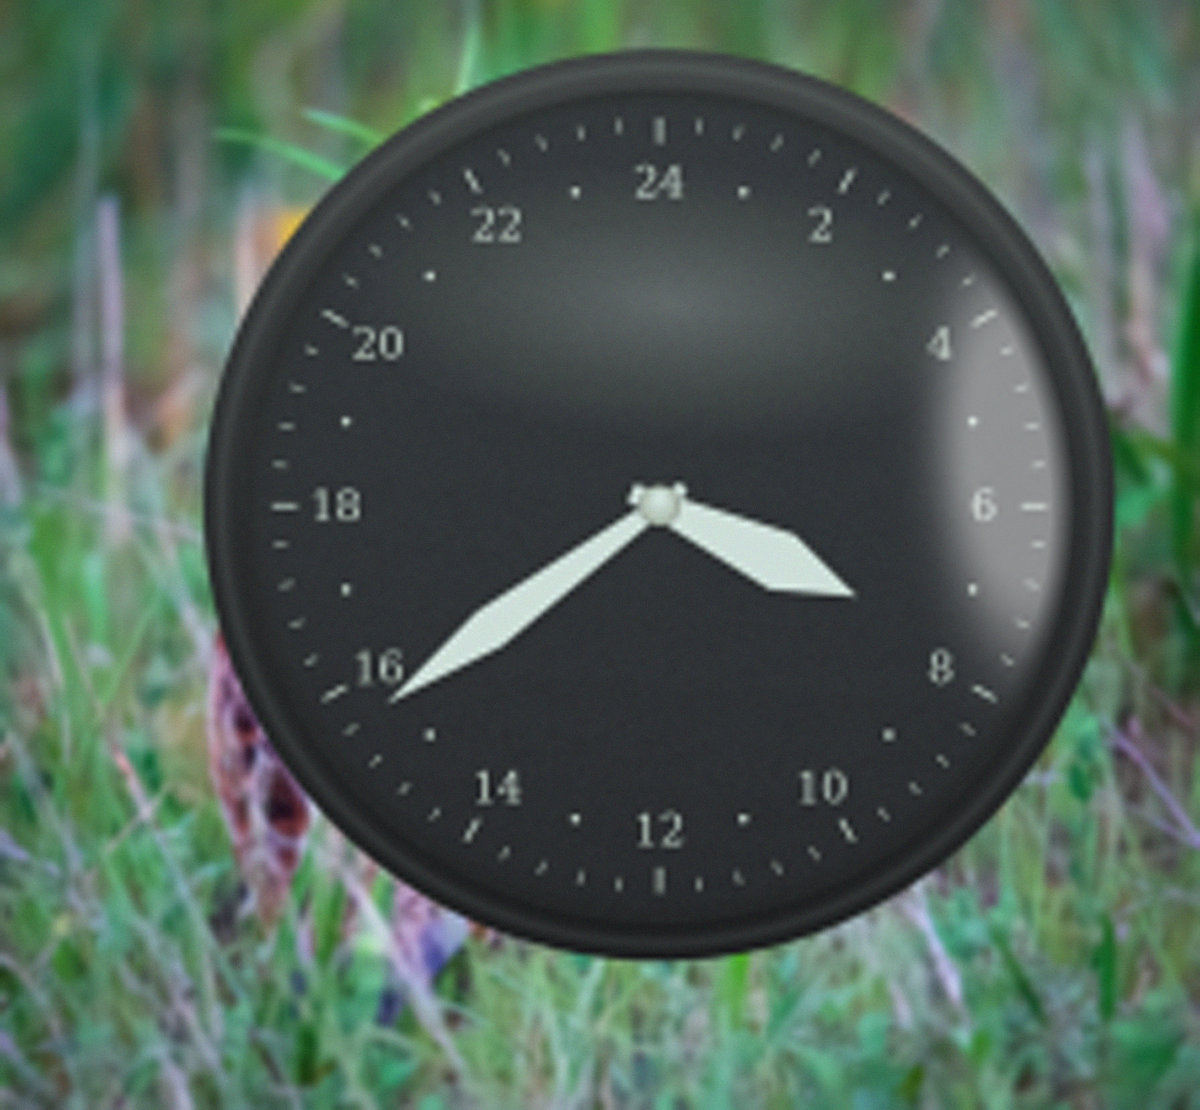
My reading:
h=7 m=39
